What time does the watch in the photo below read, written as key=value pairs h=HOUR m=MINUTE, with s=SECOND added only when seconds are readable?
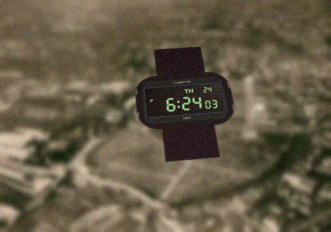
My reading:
h=6 m=24 s=3
